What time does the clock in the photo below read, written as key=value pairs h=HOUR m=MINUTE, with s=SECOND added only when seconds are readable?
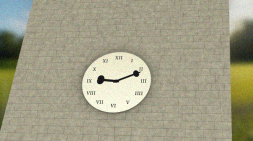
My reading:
h=9 m=11
